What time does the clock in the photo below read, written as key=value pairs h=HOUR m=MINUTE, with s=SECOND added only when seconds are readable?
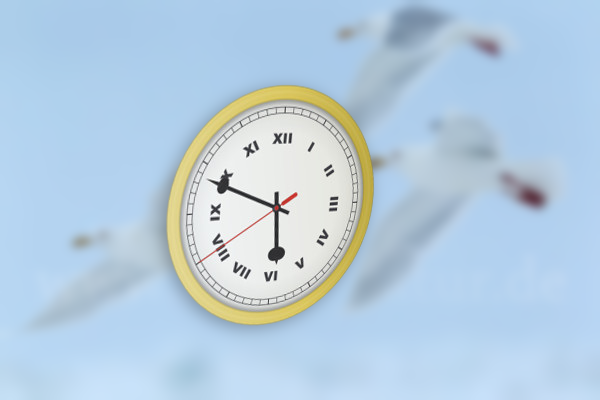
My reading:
h=5 m=48 s=40
